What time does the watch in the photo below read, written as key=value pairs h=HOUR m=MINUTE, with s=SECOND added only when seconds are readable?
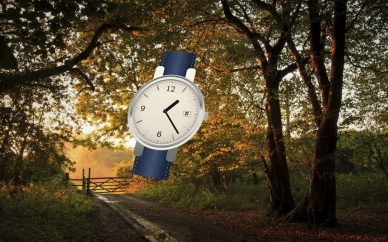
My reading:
h=1 m=23
